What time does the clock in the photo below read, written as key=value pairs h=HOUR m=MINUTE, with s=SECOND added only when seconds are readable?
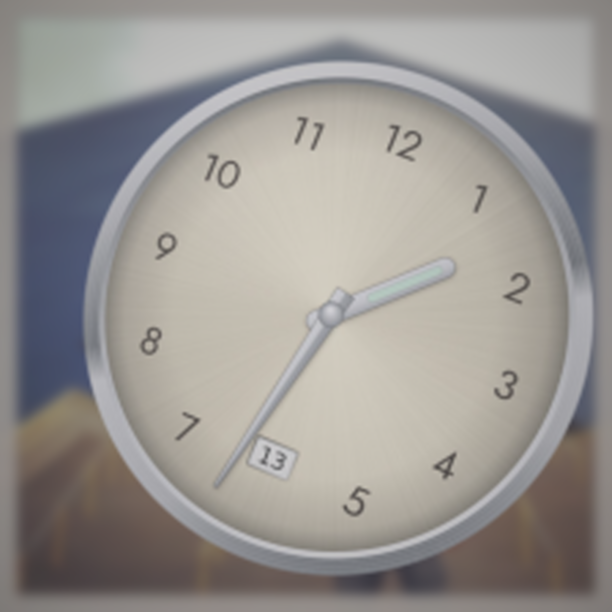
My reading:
h=1 m=32
